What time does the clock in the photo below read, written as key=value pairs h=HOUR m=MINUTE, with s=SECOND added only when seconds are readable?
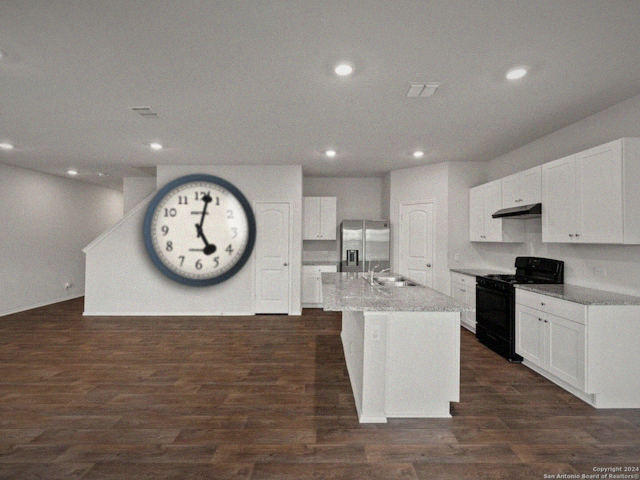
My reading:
h=5 m=2
